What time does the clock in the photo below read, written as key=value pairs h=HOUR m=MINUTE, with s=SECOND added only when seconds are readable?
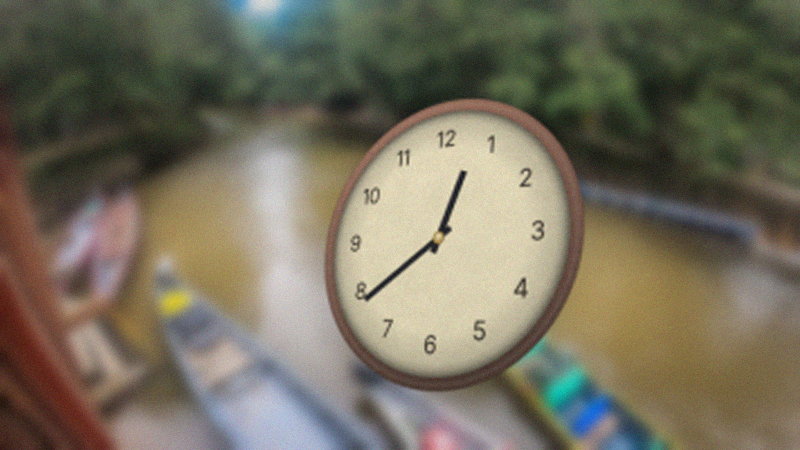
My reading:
h=12 m=39
